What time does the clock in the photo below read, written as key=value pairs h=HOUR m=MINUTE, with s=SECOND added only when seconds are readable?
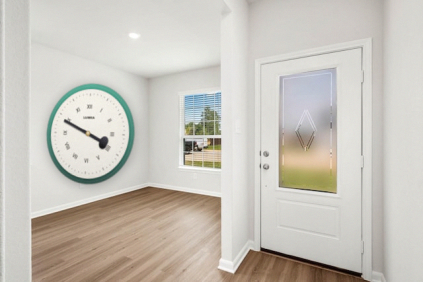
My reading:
h=3 m=49
